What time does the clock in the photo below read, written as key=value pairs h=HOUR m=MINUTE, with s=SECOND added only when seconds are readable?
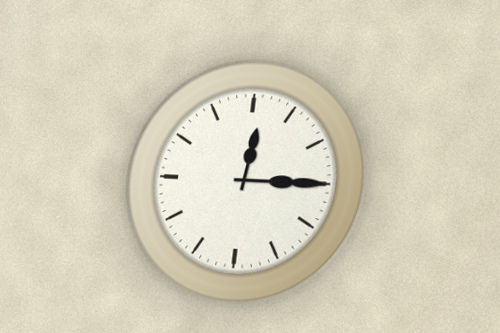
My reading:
h=12 m=15
